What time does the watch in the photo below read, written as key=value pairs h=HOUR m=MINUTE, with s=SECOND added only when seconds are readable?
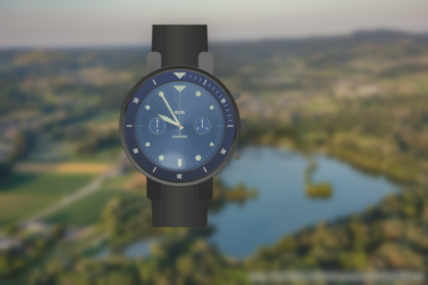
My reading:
h=9 m=55
